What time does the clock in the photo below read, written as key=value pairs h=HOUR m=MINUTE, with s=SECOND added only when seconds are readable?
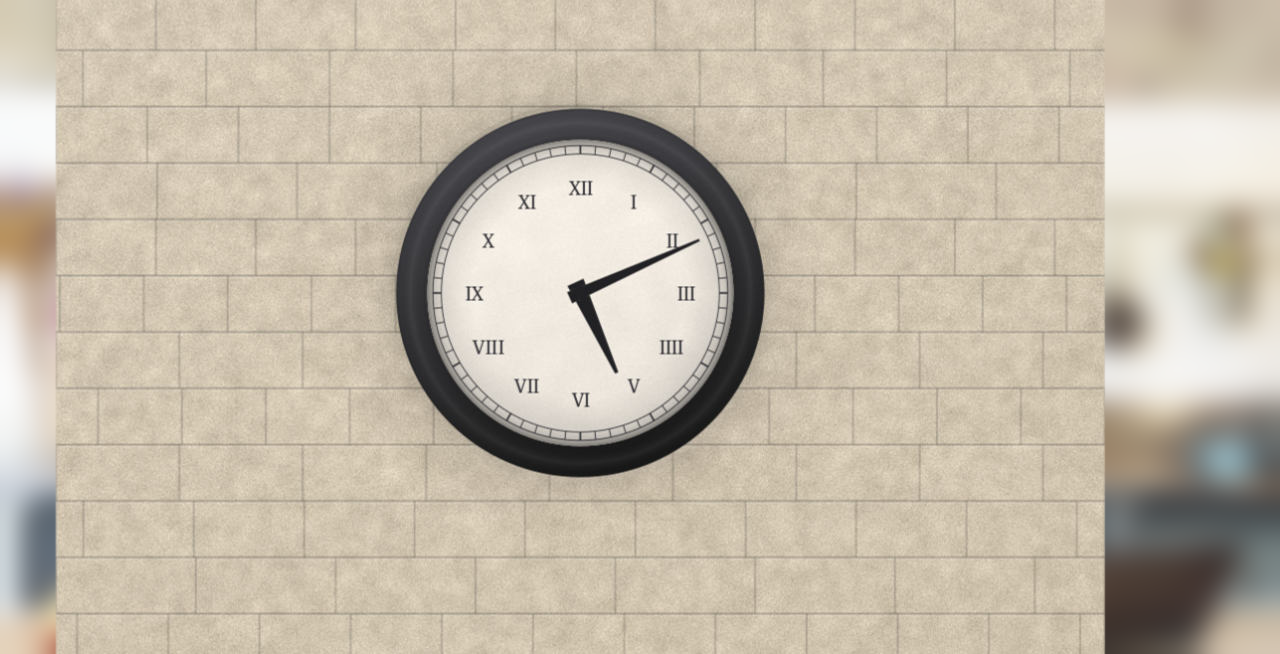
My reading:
h=5 m=11
